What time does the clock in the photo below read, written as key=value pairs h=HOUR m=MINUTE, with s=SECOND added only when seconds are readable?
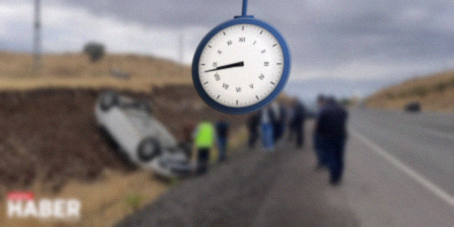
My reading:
h=8 m=43
